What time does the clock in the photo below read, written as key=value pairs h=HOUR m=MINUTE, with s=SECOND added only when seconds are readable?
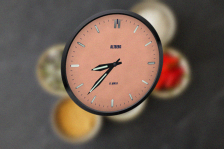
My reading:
h=8 m=37
